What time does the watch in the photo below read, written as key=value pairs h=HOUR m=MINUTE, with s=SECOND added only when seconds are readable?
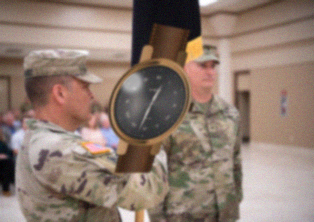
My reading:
h=12 m=32
